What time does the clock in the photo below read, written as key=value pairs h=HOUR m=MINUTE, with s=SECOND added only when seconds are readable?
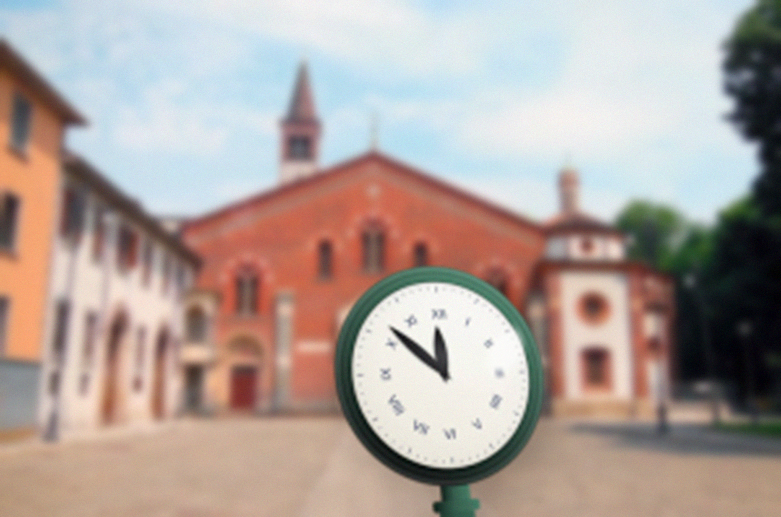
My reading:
h=11 m=52
